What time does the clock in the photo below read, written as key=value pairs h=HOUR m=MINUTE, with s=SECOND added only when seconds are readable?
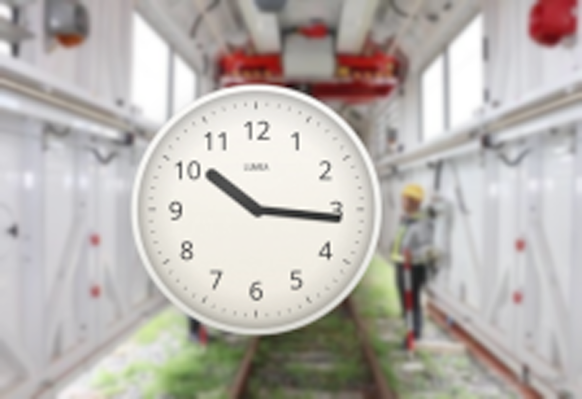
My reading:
h=10 m=16
